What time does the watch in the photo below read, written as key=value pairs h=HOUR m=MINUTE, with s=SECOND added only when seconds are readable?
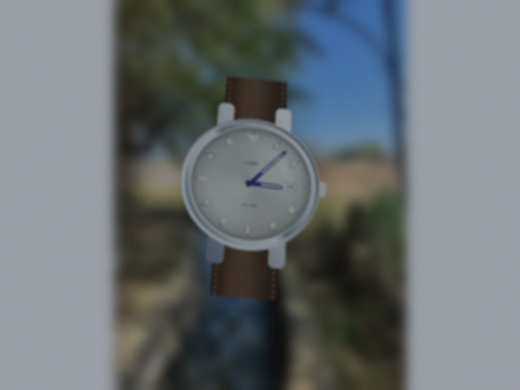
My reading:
h=3 m=7
